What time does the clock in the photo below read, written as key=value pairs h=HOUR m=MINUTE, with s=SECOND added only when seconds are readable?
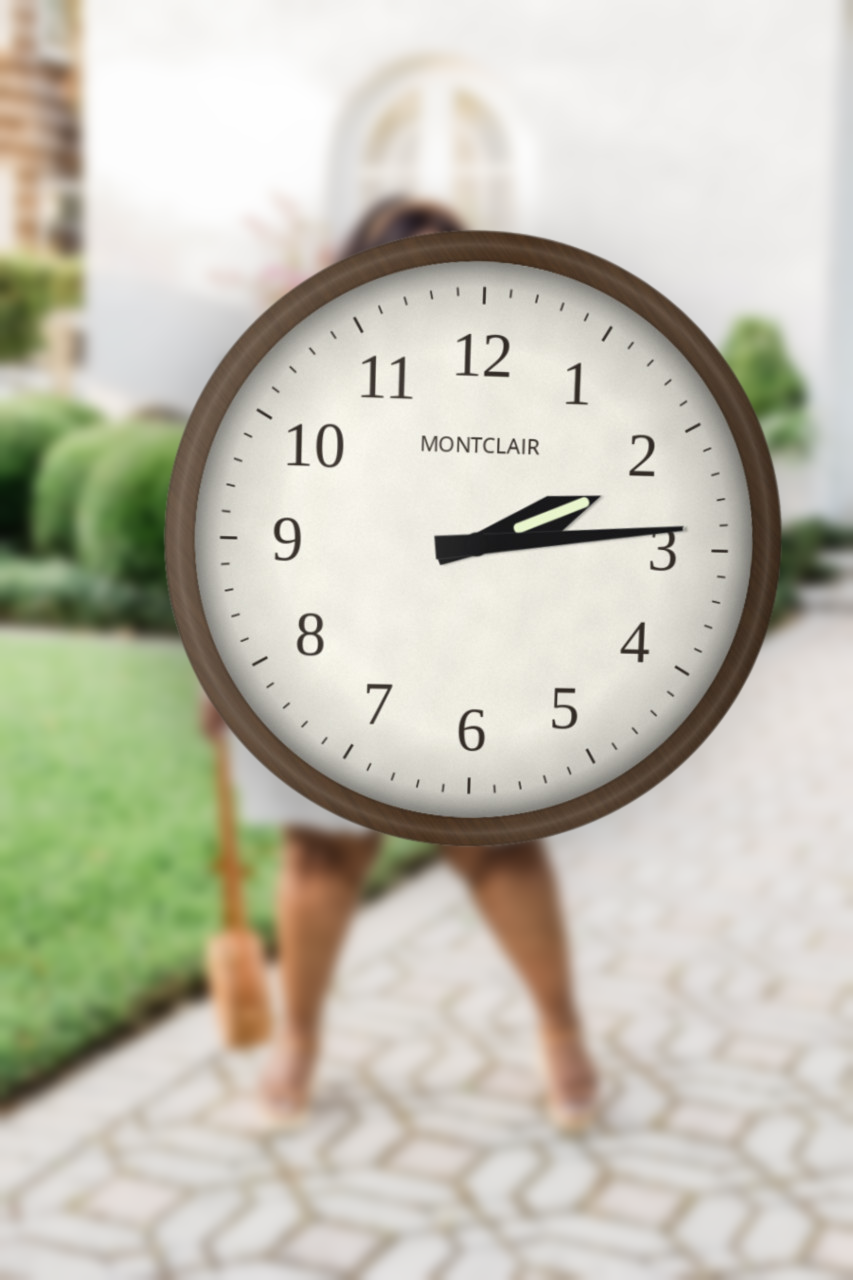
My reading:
h=2 m=14
